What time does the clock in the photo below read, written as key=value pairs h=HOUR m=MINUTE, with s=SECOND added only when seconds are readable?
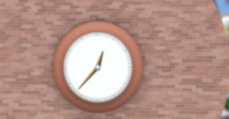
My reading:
h=12 m=37
